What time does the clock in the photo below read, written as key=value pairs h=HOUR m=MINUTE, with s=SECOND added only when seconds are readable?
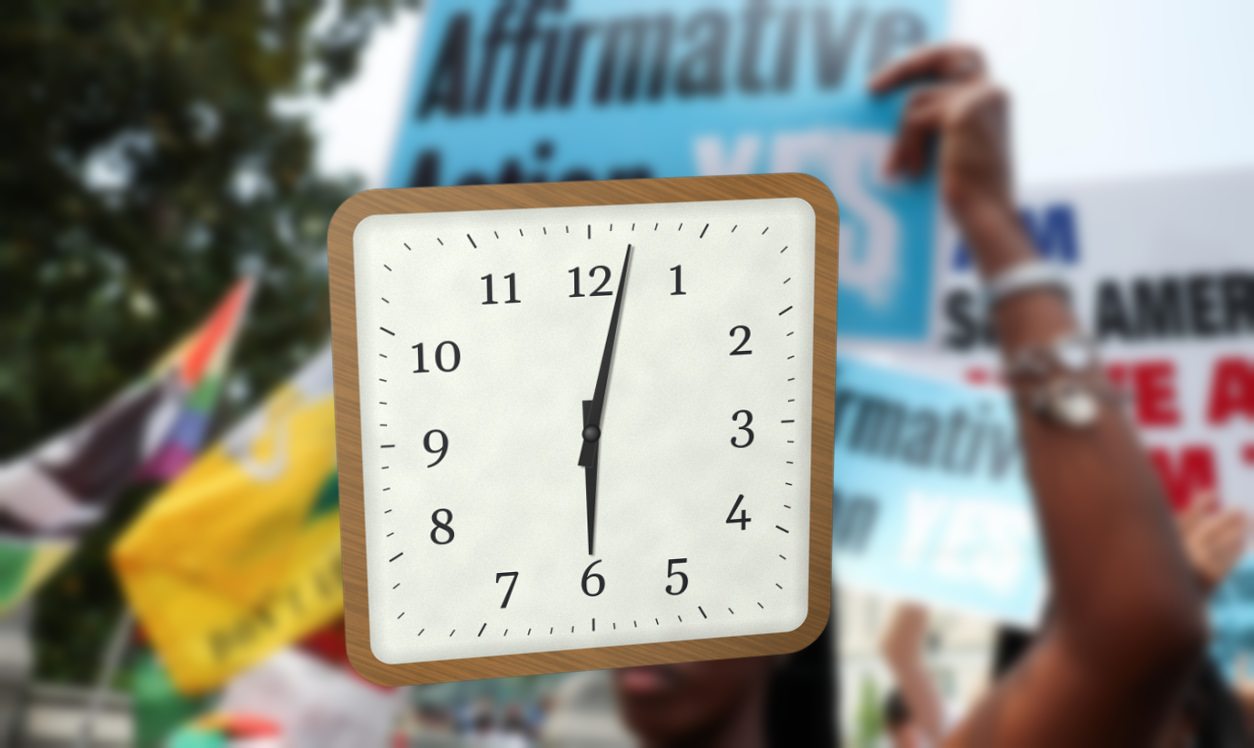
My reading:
h=6 m=2
